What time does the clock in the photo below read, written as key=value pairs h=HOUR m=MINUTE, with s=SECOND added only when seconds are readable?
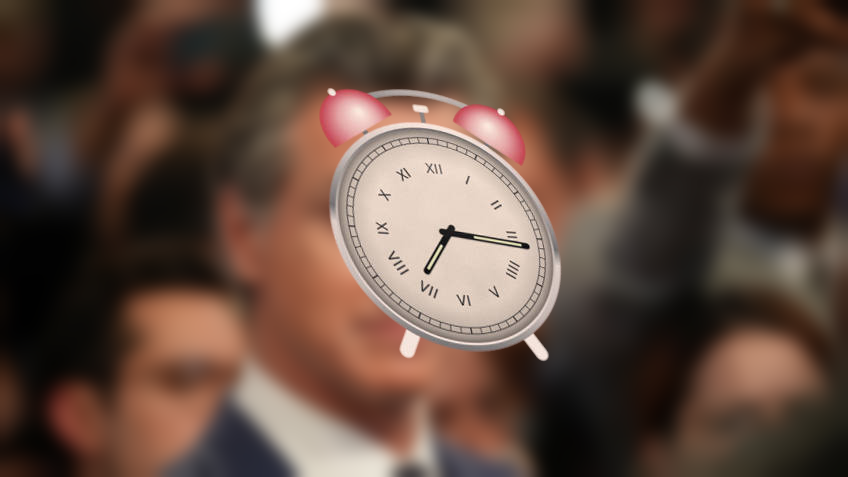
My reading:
h=7 m=16
